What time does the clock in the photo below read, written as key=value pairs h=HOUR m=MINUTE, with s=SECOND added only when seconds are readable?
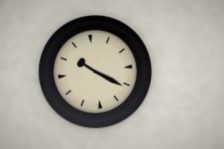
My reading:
h=10 m=21
